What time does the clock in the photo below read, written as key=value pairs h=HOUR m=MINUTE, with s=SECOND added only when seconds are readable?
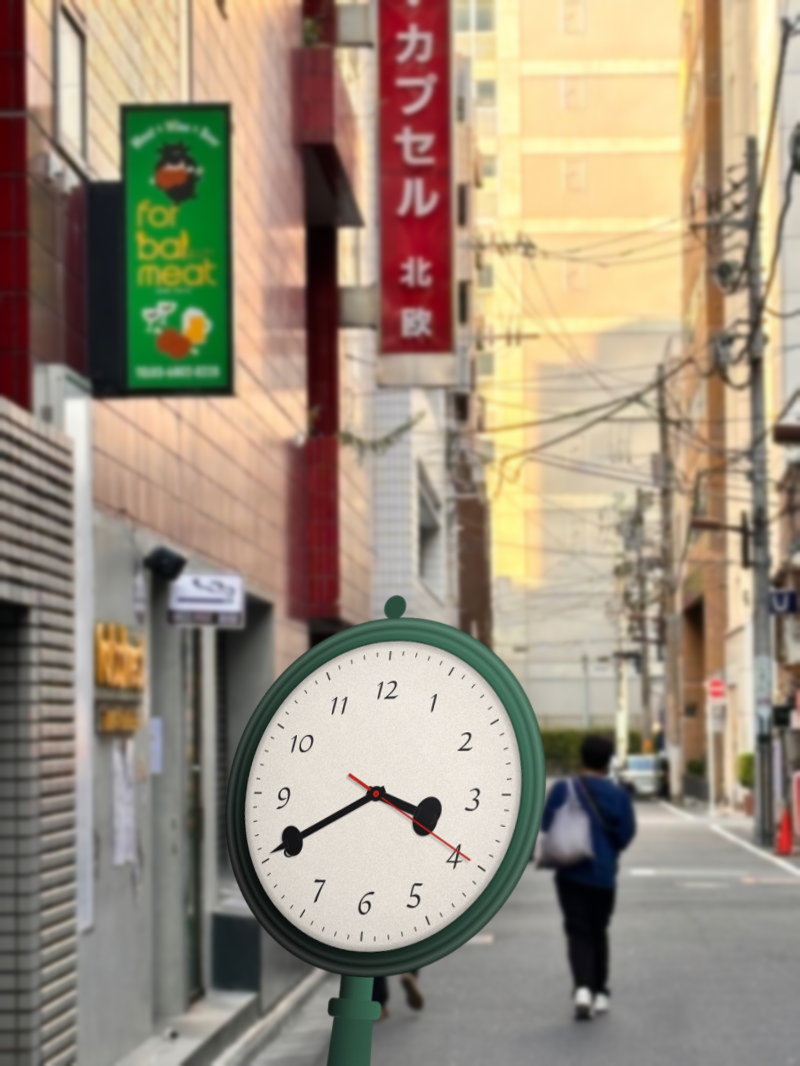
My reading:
h=3 m=40 s=20
